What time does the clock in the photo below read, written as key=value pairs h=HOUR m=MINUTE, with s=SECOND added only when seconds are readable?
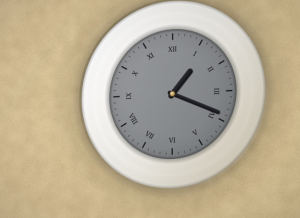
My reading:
h=1 m=19
